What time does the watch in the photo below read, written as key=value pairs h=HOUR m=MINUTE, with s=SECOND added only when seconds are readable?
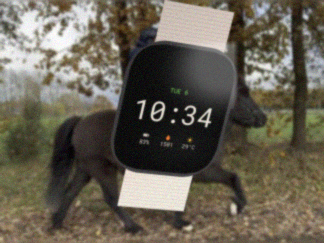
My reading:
h=10 m=34
